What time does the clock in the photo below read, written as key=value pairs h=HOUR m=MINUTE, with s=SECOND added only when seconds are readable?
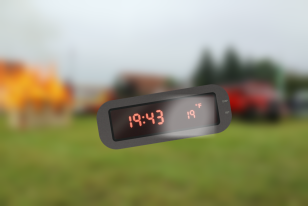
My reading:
h=19 m=43
